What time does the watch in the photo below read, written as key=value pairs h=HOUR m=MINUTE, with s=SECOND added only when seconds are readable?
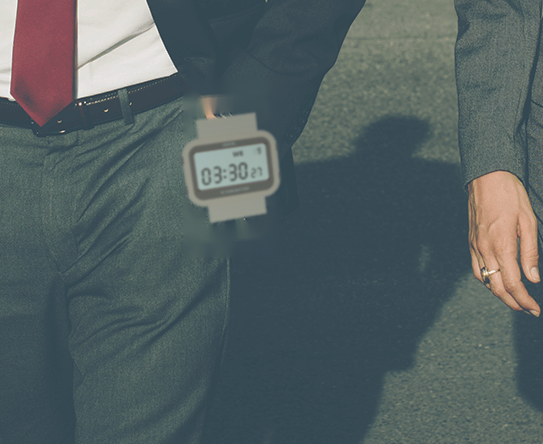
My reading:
h=3 m=30
